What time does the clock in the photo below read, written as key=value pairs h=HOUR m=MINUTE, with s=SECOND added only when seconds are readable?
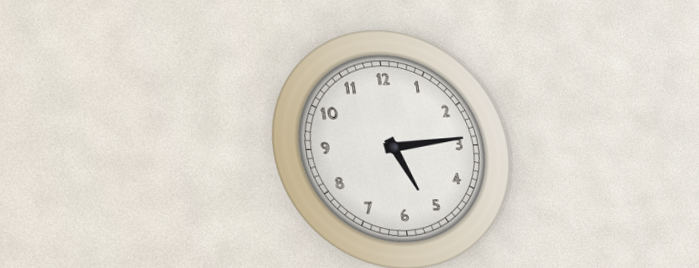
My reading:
h=5 m=14
